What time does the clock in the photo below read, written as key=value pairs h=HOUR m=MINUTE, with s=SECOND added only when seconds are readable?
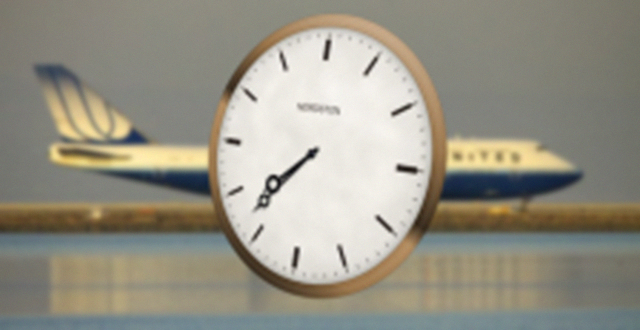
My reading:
h=7 m=37
